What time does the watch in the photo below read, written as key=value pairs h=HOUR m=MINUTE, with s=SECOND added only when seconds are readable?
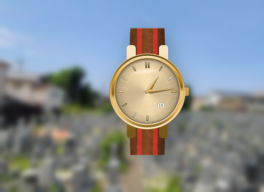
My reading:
h=1 m=14
